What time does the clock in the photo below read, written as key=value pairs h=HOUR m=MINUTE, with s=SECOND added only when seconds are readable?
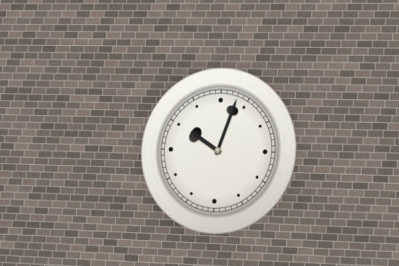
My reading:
h=10 m=3
